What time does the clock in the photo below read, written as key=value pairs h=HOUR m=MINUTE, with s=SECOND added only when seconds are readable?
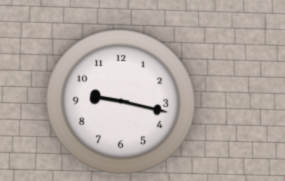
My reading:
h=9 m=17
